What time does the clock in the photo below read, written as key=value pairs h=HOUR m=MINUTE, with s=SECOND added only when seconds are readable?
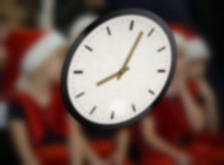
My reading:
h=8 m=3
